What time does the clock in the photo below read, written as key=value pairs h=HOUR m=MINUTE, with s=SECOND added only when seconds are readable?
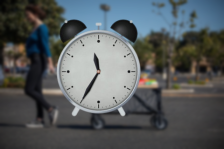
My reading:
h=11 m=35
